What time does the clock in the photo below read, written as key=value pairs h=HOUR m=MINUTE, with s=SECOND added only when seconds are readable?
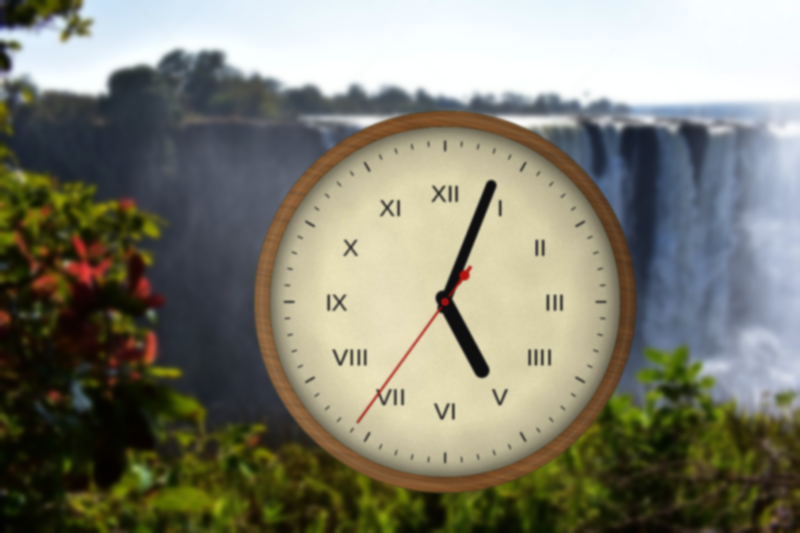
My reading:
h=5 m=3 s=36
